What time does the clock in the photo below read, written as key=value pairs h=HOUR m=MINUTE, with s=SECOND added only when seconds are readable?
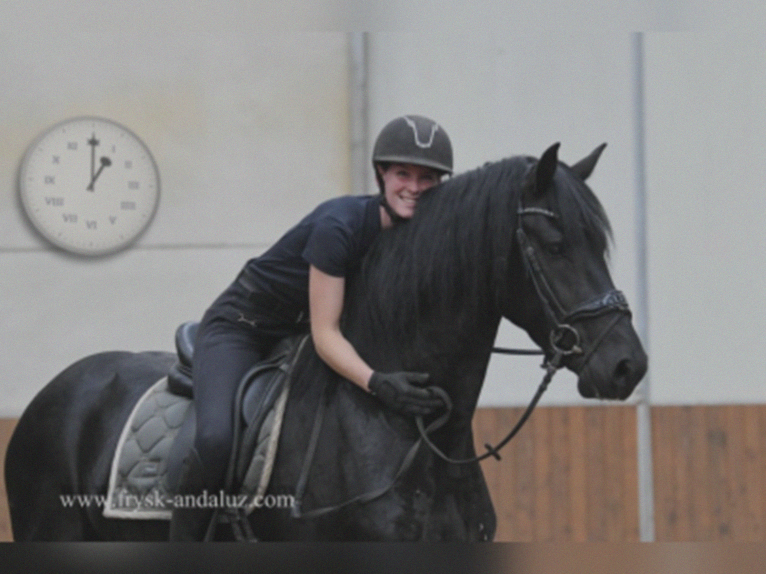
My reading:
h=1 m=0
